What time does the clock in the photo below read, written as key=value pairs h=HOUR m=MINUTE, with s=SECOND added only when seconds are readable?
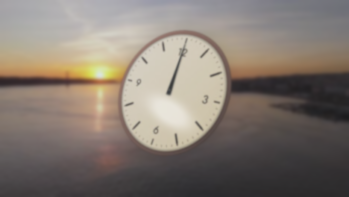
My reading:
h=12 m=0
